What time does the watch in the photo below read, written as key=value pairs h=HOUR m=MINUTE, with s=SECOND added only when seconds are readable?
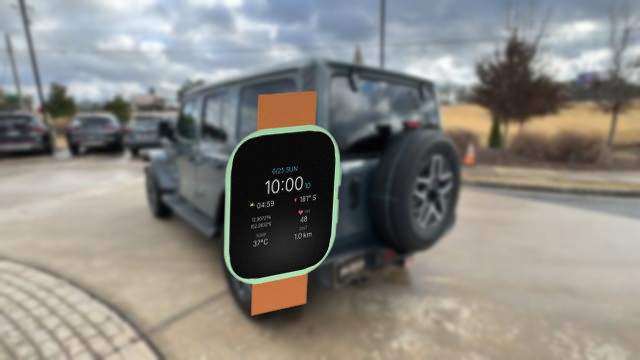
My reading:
h=10 m=0
